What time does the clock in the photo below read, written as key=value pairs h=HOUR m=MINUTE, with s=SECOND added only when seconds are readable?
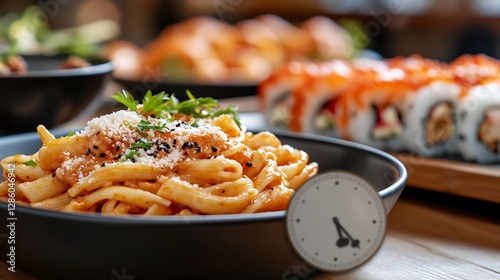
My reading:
h=5 m=23
